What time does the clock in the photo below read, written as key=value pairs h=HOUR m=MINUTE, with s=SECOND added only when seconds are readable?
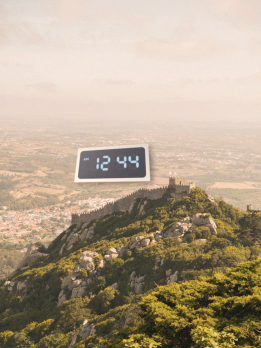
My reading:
h=12 m=44
